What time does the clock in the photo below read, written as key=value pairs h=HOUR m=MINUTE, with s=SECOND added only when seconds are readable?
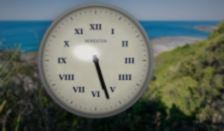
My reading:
h=5 m=27
